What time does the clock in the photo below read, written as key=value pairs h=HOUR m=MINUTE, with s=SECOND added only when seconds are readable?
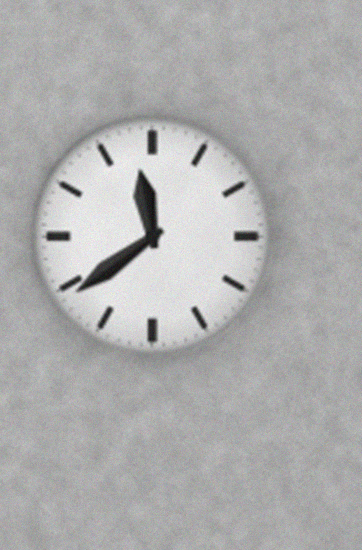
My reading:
h=11 m=39
